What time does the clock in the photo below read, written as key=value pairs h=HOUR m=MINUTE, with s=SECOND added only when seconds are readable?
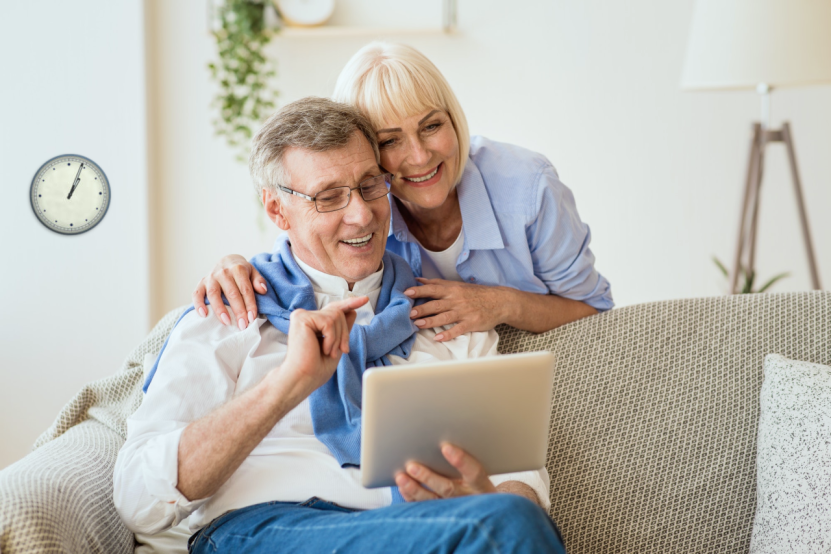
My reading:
h=1 m=4
